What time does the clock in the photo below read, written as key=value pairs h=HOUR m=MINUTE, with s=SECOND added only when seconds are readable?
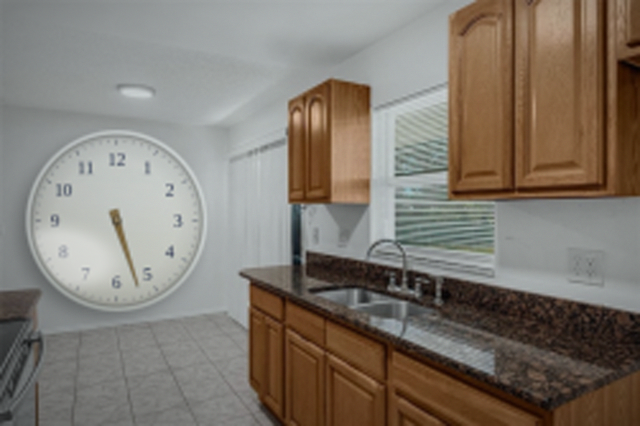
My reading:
h=5 m=27
